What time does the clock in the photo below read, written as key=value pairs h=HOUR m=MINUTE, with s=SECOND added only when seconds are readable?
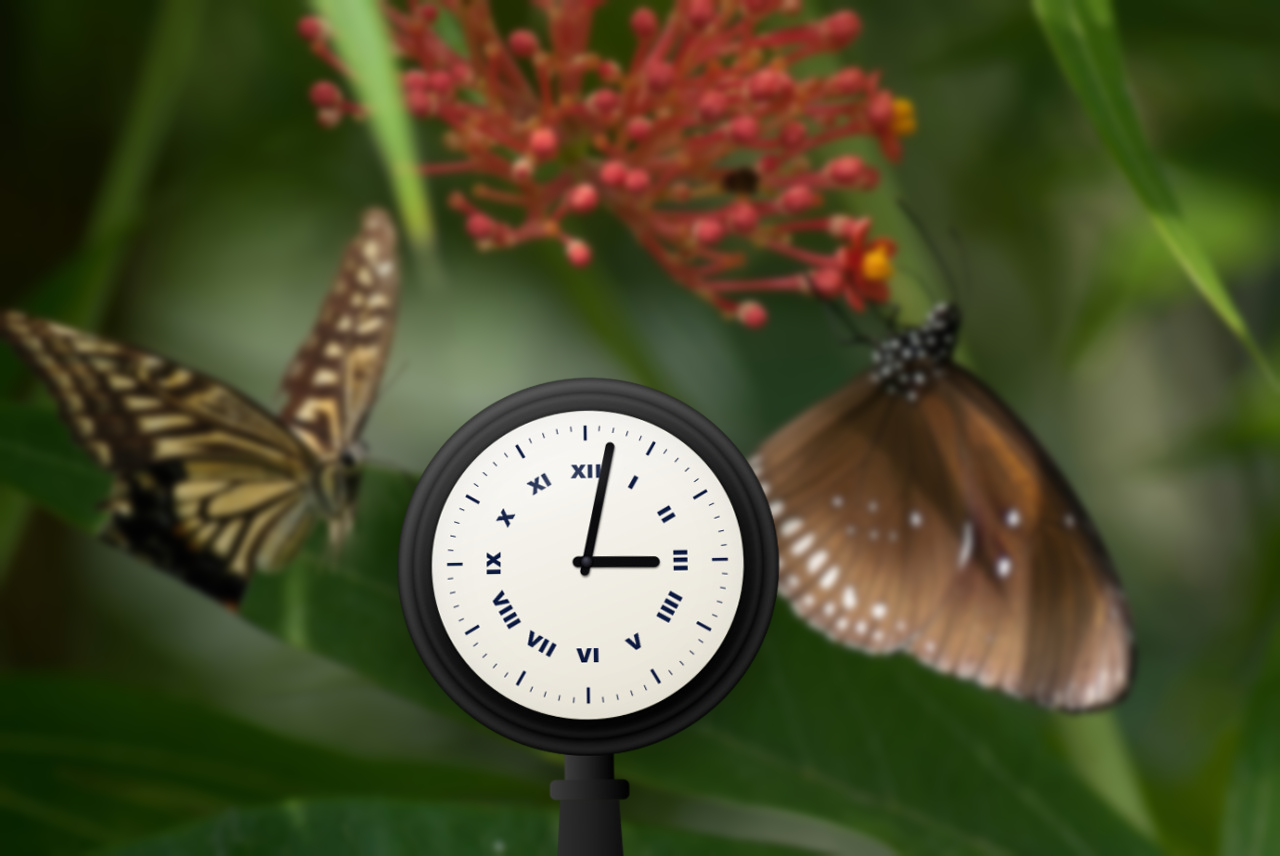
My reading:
h=3 m=2
